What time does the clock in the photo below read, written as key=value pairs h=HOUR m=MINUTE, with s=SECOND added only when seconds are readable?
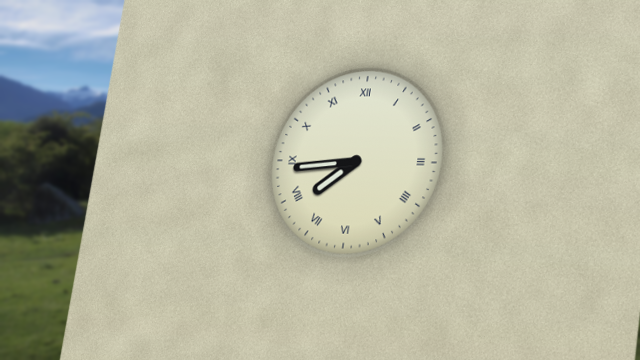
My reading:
h=7 m=44
